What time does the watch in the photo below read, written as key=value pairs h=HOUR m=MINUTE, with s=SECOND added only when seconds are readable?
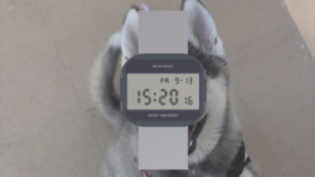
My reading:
h=15 m=20 s=16
